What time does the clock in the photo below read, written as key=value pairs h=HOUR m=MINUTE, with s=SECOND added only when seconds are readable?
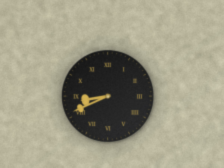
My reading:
h=8 m=41
